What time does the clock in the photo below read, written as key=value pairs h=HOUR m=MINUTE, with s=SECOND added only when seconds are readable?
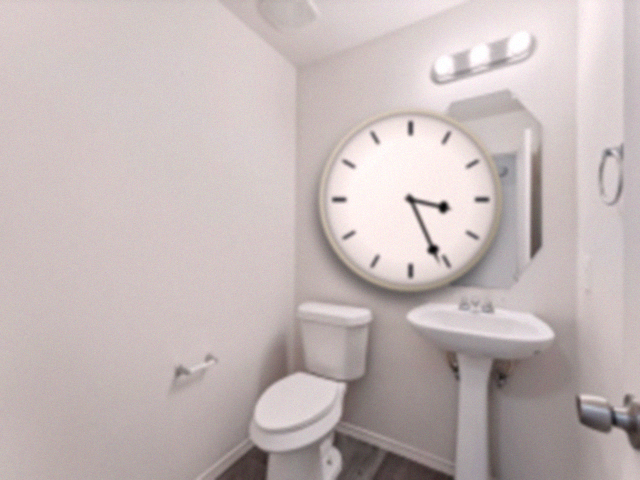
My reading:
h=3 m=26
